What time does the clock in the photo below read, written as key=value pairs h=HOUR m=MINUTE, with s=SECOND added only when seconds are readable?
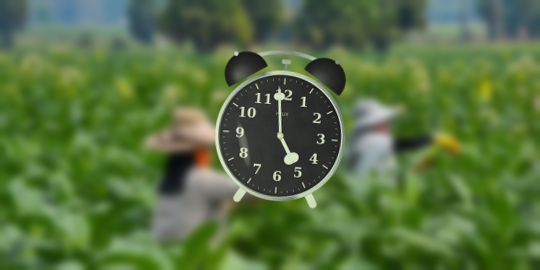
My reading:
h=4 m=59
